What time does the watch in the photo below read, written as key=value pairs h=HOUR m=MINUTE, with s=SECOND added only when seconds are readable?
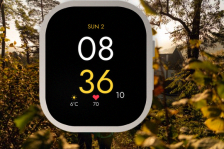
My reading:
h=8 m=36 s=10
